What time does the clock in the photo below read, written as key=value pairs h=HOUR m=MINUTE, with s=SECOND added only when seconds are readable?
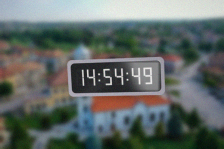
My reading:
h=14 m=54 s=49
